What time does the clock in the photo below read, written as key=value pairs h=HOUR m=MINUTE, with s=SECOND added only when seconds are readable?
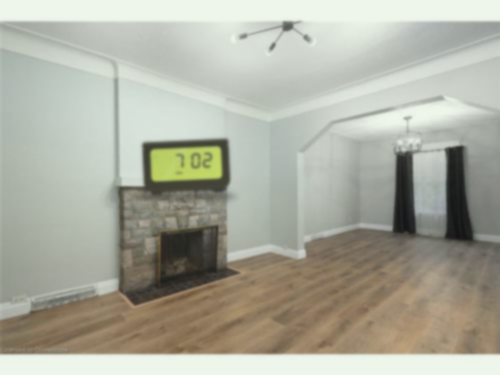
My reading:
h=7 m=2
